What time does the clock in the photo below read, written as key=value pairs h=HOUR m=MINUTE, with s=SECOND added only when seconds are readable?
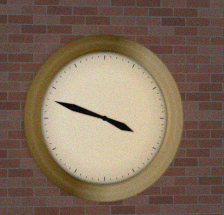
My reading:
h=3 m=48
